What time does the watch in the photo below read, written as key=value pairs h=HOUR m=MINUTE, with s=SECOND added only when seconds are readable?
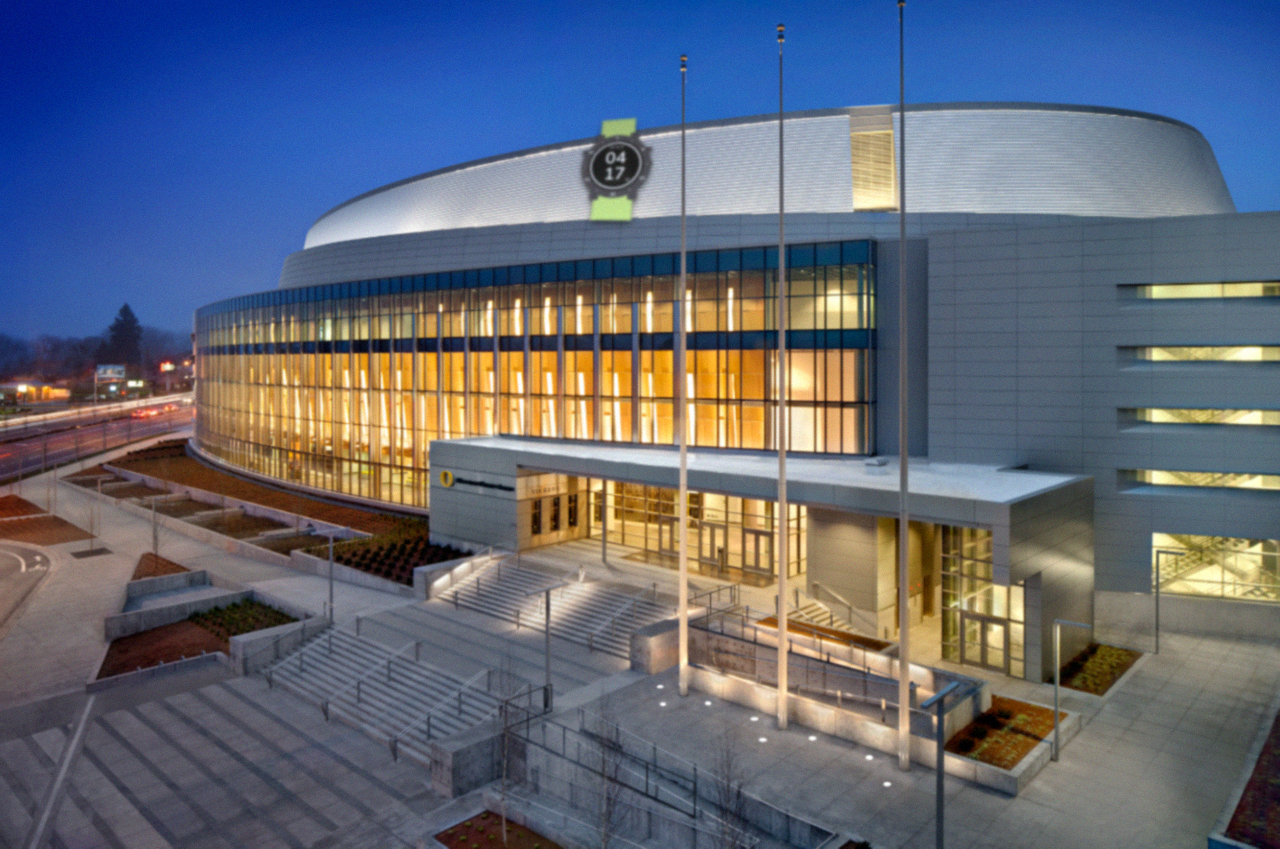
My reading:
h=4 m=17
